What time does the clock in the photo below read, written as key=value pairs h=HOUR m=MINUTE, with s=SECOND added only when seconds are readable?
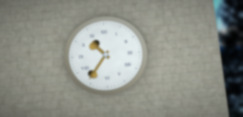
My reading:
h=10 m=36
